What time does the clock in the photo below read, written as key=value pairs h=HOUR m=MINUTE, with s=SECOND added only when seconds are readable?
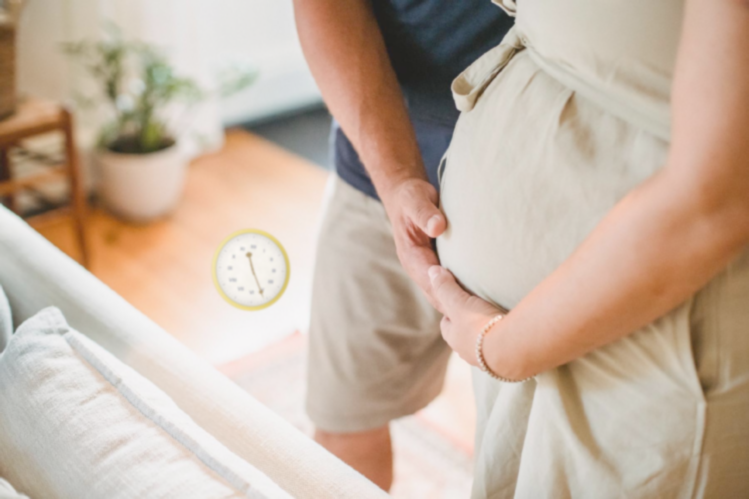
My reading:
h=11 m=26
